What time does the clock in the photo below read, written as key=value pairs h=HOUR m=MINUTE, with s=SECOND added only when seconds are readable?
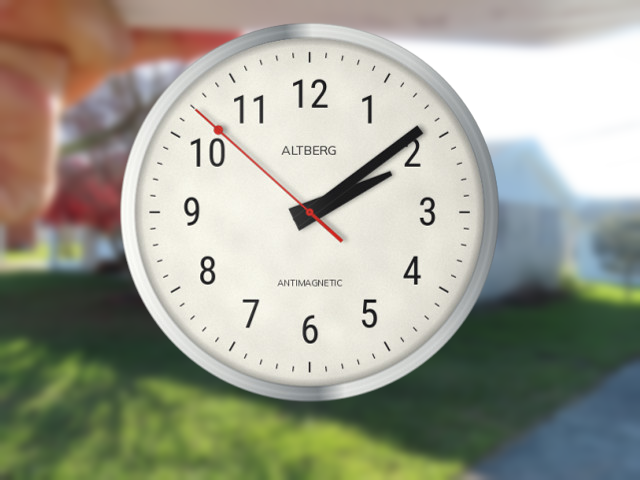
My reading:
h=2 m=8 s=52
